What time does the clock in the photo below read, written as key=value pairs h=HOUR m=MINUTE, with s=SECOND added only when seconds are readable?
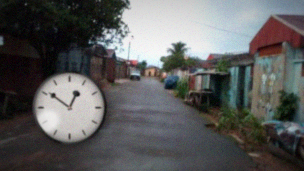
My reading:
h=12 m=51
